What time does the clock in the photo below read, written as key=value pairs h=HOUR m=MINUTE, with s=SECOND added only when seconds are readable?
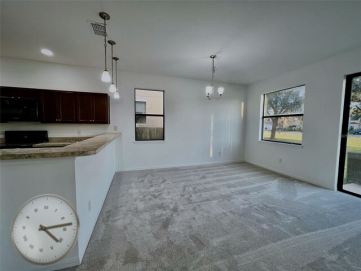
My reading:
h=4 m=13
